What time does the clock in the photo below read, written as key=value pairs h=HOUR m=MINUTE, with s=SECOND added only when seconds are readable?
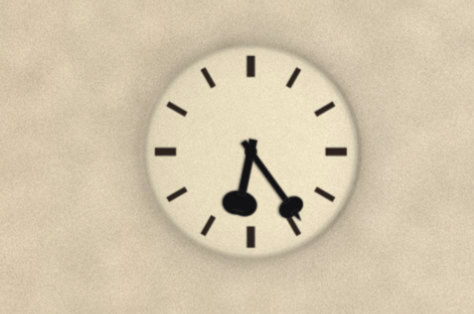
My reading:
h=6 m=24
